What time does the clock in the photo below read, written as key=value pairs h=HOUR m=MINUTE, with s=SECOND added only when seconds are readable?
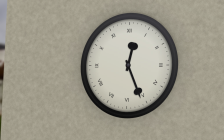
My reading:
h=12 m=26
